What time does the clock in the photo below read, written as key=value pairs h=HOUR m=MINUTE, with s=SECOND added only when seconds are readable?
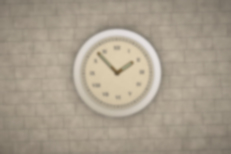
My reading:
h=1 m=53
